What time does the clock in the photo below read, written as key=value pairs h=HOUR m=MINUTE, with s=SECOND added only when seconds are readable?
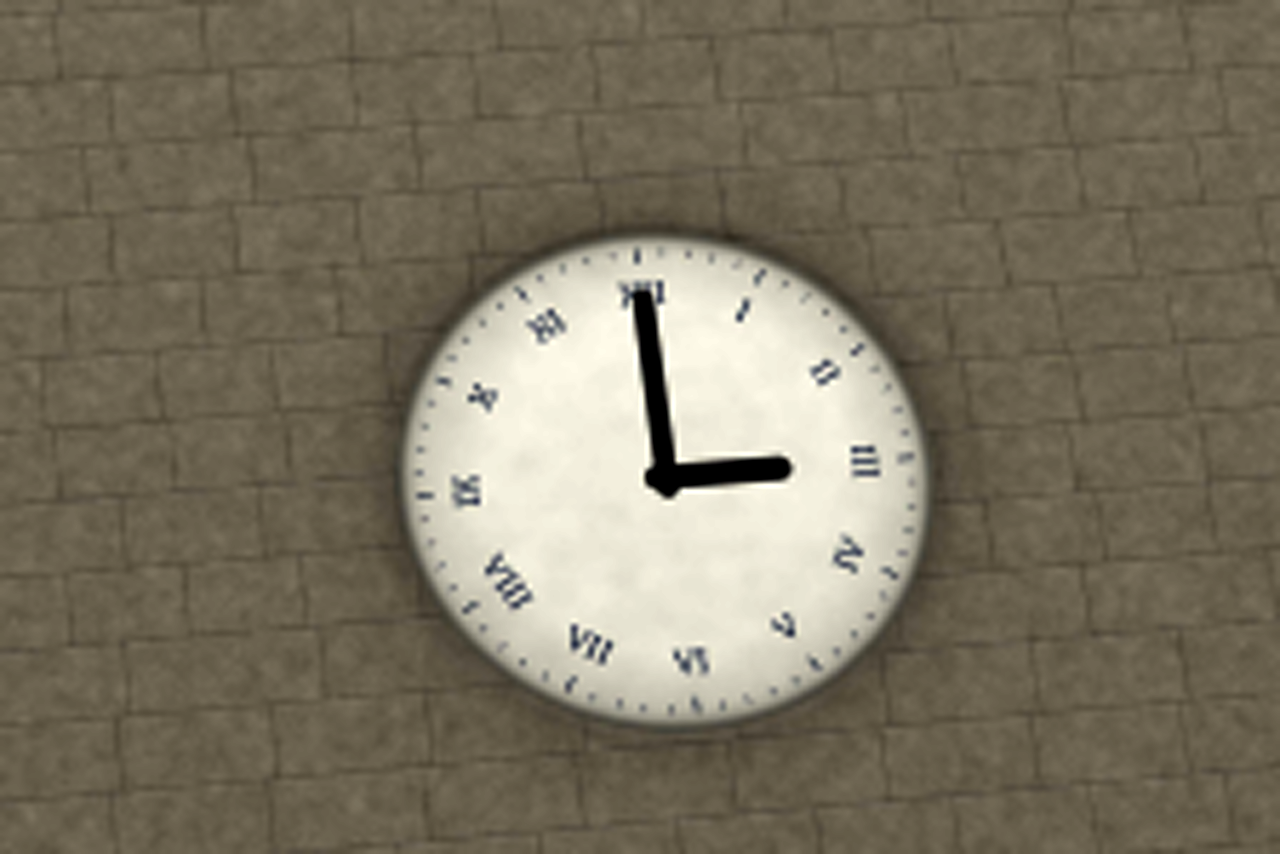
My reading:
h=3 m=0
